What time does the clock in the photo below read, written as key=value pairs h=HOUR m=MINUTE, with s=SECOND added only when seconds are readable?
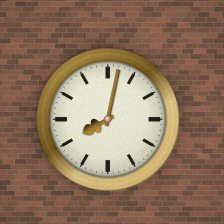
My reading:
h=8 m=2
